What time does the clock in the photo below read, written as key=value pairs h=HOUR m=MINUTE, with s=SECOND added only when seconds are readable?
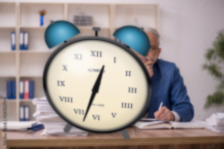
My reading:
h=12 m=33
